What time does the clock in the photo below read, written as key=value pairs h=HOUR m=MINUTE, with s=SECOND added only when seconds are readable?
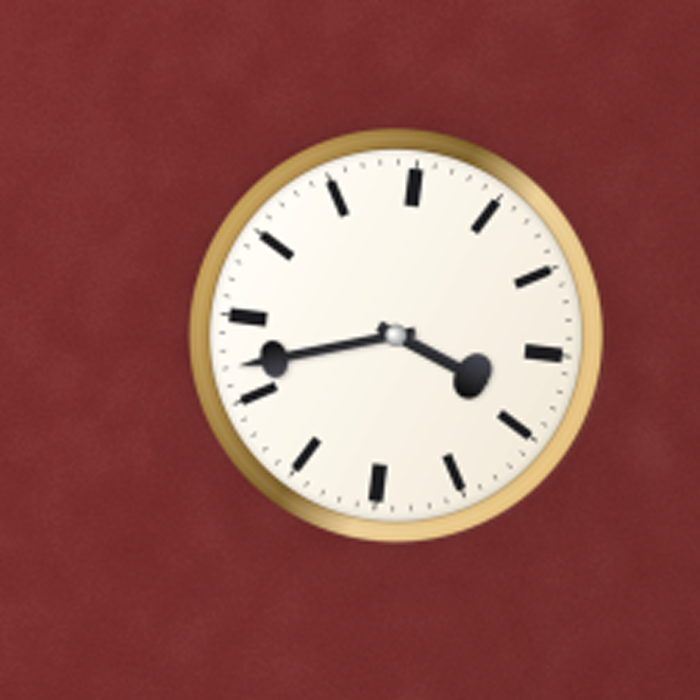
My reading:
h=3 m=42
